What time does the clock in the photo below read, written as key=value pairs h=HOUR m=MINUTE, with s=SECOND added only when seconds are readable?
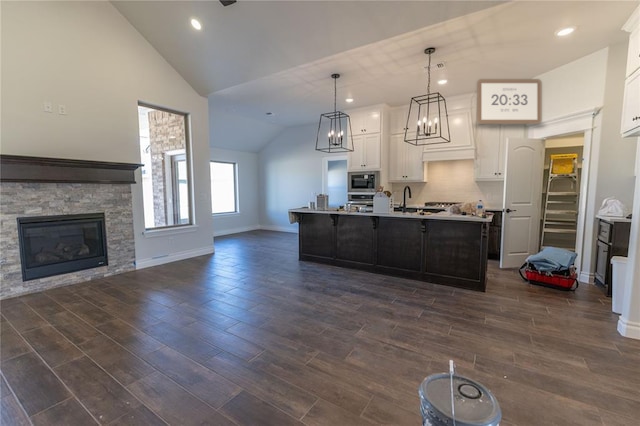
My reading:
h=20 m=33
